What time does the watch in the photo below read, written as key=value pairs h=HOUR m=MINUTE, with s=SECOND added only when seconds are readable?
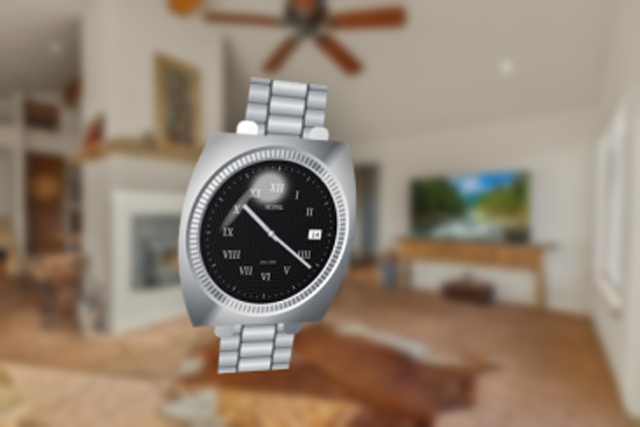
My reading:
h=10 m=21
